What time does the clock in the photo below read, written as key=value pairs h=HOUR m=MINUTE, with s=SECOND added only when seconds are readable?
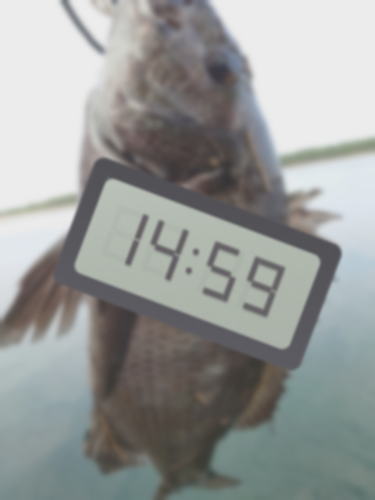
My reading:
h=14 m=59
